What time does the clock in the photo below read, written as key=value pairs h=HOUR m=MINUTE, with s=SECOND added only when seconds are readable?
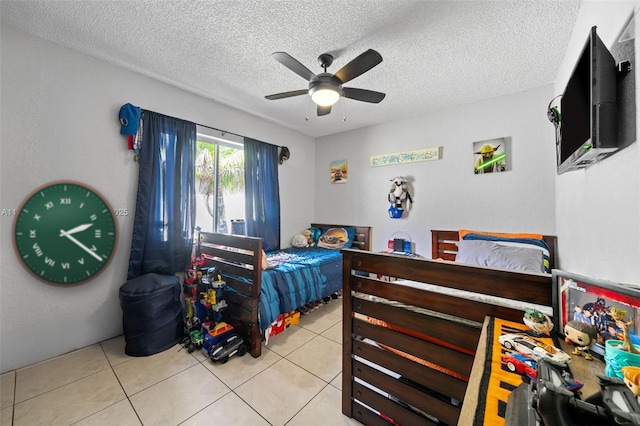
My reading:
h=2 m=21
